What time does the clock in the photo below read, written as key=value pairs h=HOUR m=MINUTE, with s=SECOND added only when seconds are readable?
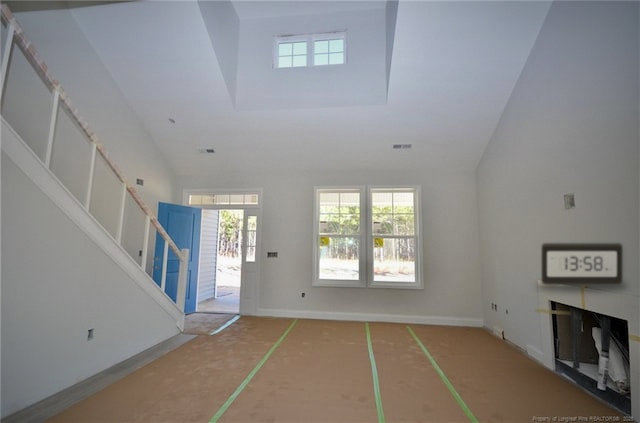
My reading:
h=13 m=58
